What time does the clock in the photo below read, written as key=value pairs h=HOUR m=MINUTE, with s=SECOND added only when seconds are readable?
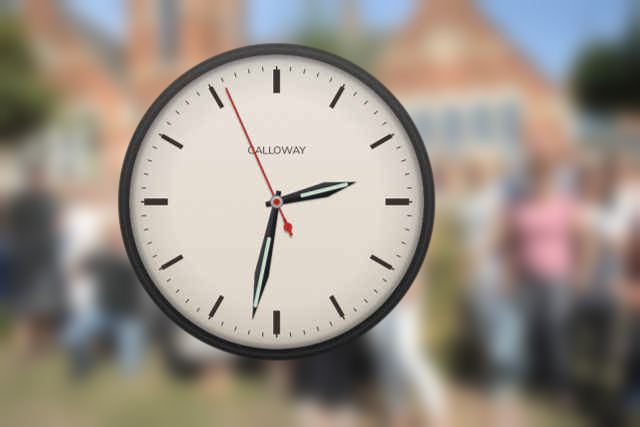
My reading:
h=2 m=31 s=56
